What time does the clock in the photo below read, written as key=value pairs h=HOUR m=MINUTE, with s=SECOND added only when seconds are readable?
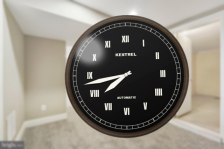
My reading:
h=7 m=43
